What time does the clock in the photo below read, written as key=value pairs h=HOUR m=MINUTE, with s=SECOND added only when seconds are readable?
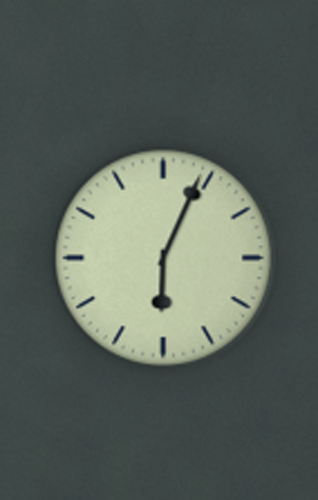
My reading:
h=6 m=4
